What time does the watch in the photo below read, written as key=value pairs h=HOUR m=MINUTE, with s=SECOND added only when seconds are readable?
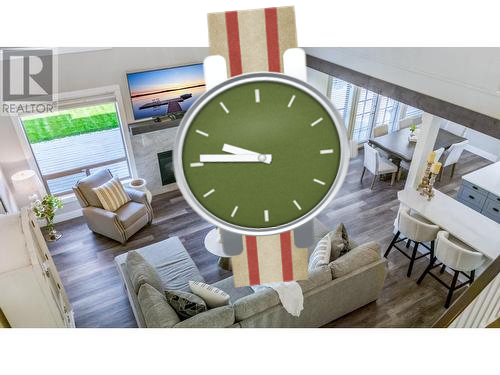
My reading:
h=9 m=46
